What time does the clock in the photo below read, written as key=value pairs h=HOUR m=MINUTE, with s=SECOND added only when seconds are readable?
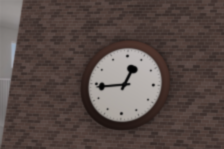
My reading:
h=12 m=44
